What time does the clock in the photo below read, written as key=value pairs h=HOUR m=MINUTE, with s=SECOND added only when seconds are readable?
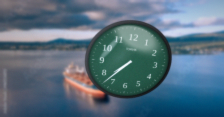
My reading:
h=7 m=37
